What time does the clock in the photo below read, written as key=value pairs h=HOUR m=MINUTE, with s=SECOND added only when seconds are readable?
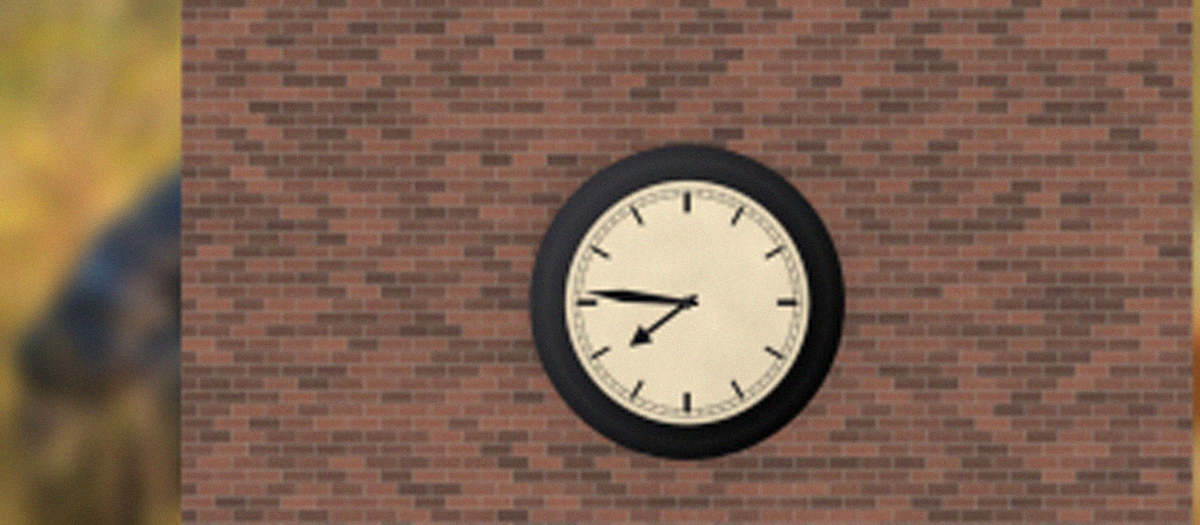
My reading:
h=7 m=46
